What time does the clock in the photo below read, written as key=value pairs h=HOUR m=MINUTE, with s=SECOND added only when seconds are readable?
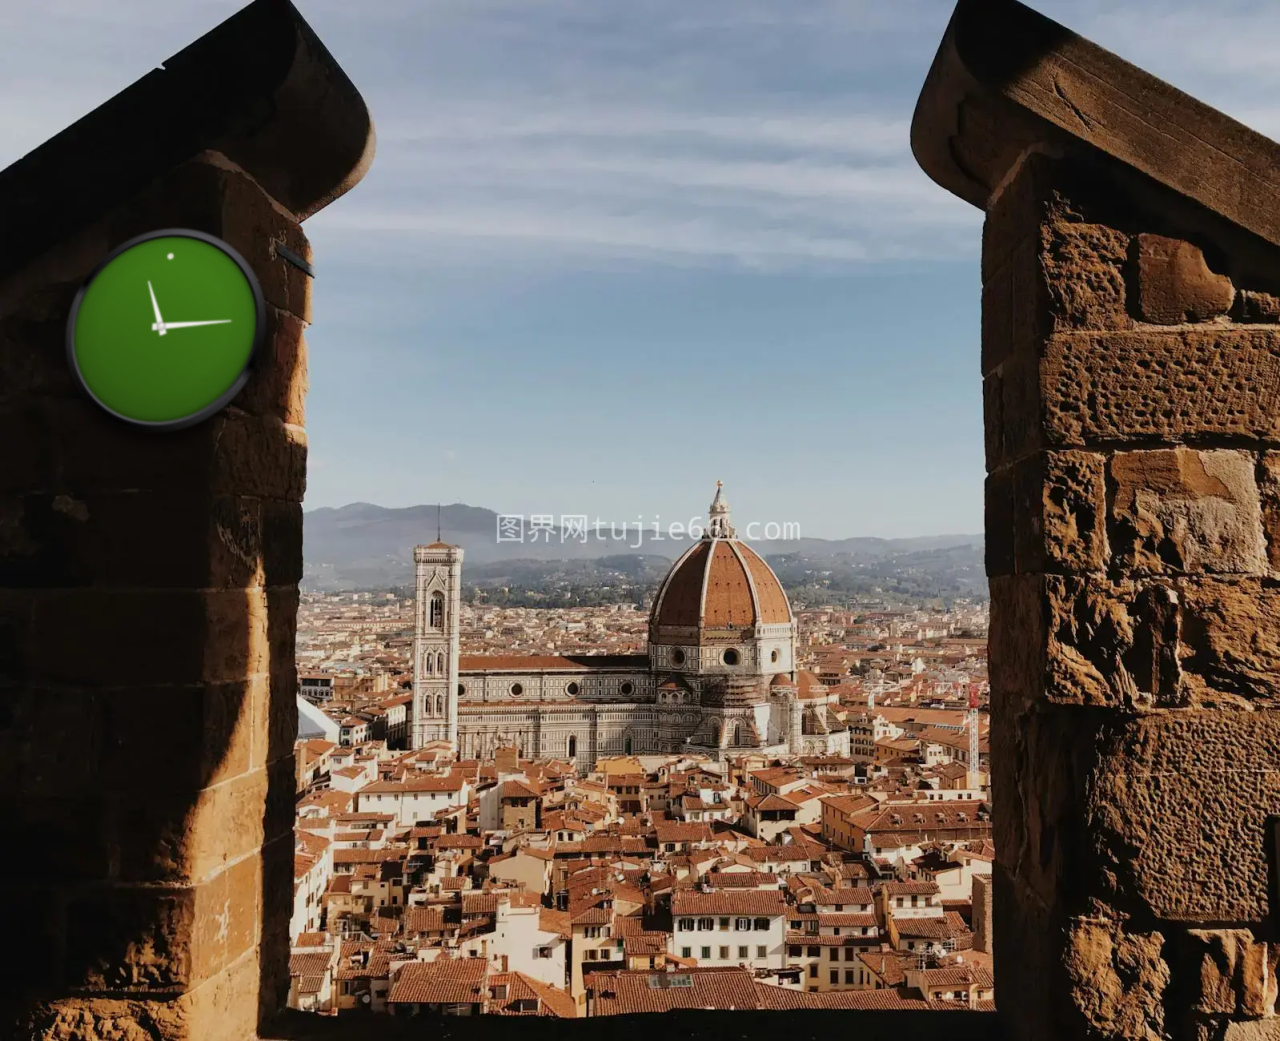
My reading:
h=11 m=14
